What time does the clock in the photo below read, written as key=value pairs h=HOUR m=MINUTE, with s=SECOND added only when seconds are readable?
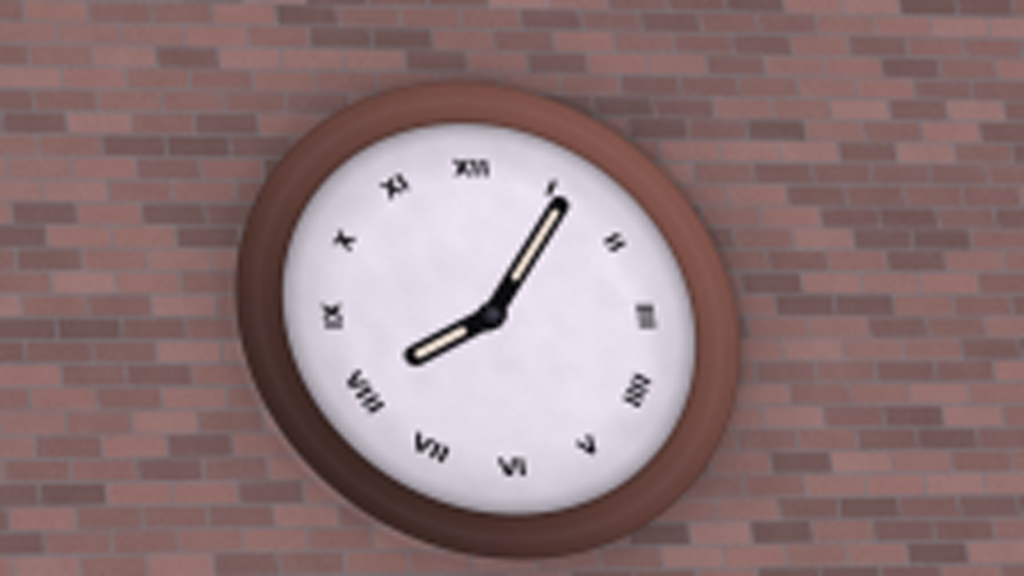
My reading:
h=8 m=6
